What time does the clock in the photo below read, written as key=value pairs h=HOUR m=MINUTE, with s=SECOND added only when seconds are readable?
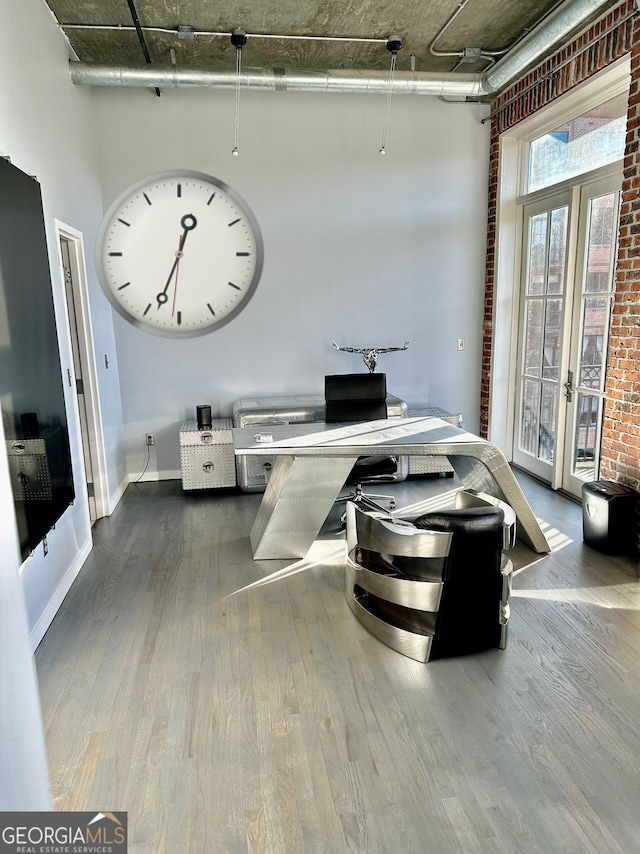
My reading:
h=12 m=33 s=31
